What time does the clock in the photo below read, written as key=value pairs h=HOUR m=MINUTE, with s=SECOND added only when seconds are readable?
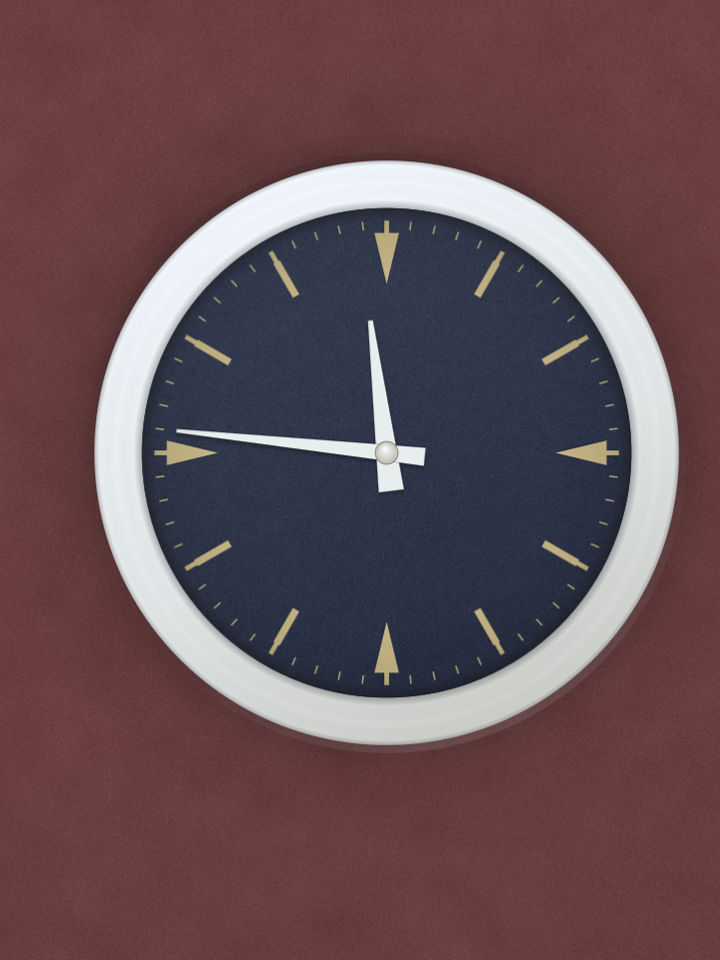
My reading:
h=11 m=46
